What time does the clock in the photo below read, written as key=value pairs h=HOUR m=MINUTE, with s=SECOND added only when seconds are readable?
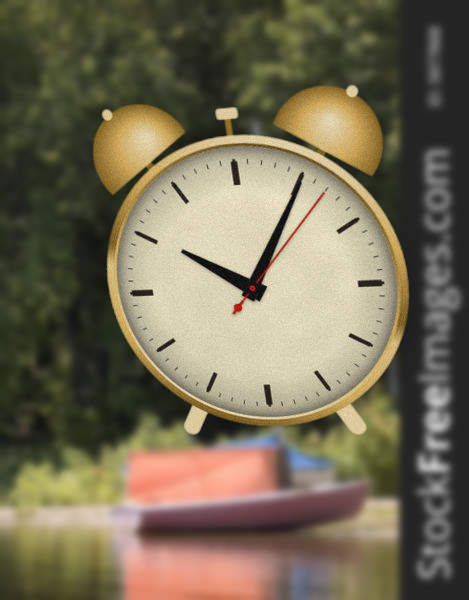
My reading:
h=10 m=5 s=7
